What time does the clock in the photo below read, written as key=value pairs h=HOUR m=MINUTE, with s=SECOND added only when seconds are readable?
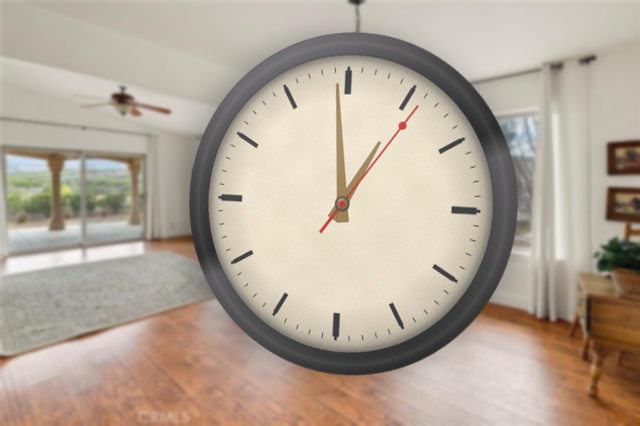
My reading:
h=12 m=59 s=6
